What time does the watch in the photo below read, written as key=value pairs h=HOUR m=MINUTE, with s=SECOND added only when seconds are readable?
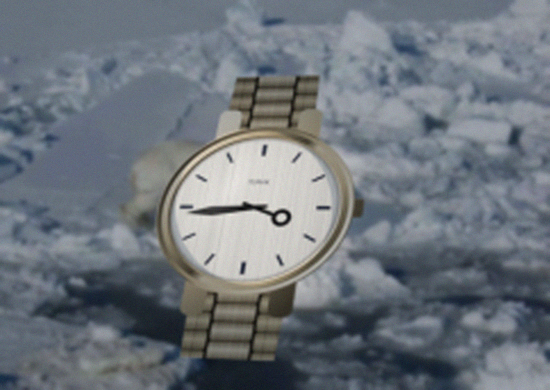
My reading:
h=3 m=44
